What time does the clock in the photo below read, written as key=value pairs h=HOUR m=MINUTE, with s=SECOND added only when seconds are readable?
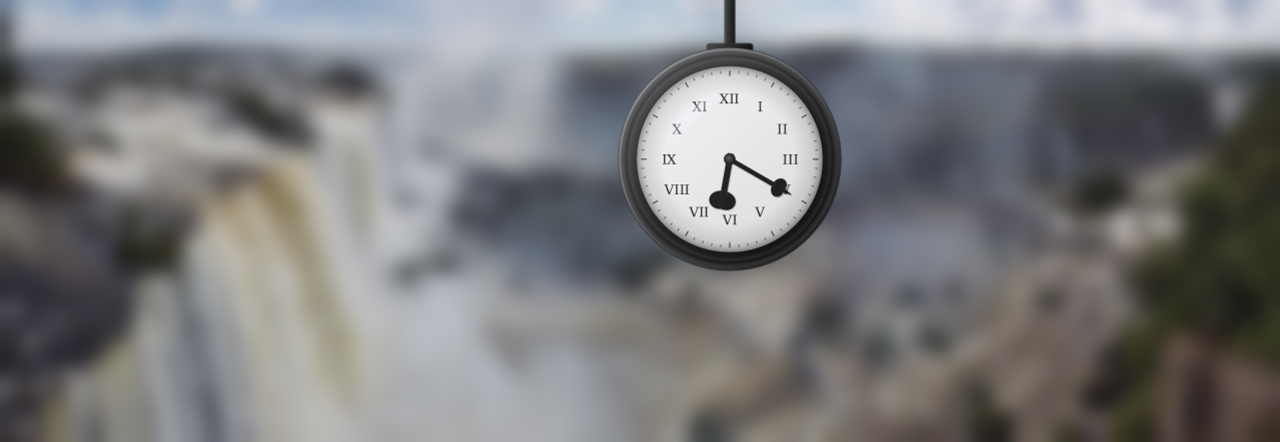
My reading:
h=6 m=20
